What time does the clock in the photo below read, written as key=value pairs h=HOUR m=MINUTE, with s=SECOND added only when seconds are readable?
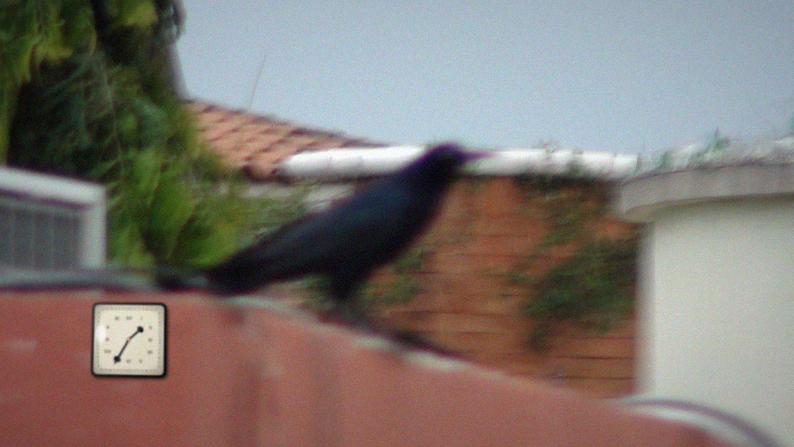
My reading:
h=1 m=35
